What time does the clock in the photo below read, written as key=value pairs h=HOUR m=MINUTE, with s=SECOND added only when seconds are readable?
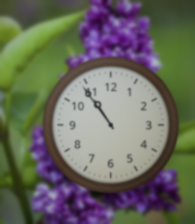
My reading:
h=10 m=54
